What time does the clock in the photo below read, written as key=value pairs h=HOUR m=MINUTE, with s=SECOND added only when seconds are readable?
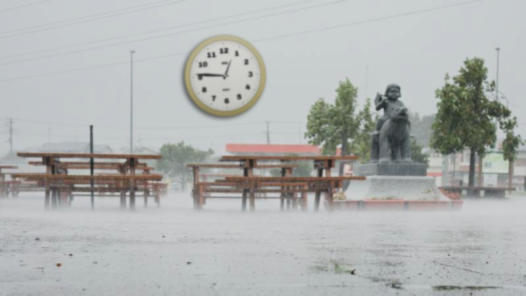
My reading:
h=12 m=46
